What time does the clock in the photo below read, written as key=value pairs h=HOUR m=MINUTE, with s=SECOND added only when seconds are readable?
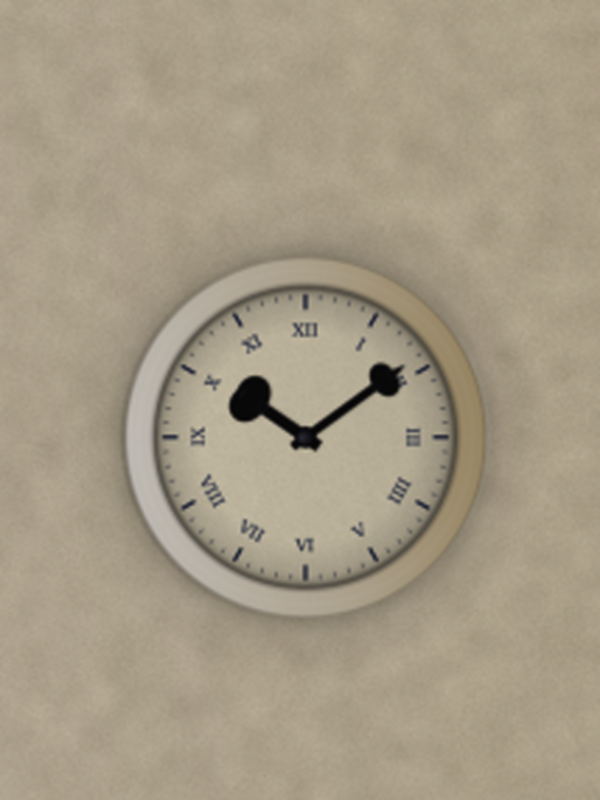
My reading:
h=10 m=9
